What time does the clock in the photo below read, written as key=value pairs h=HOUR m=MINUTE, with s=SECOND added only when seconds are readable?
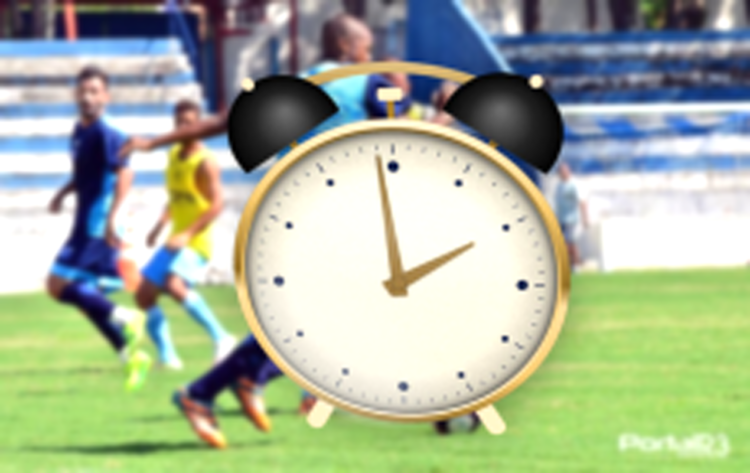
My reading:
h=1 m=59
